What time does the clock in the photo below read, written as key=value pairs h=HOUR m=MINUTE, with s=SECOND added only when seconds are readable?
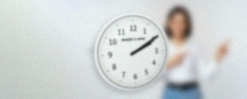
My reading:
h=2 m=10
